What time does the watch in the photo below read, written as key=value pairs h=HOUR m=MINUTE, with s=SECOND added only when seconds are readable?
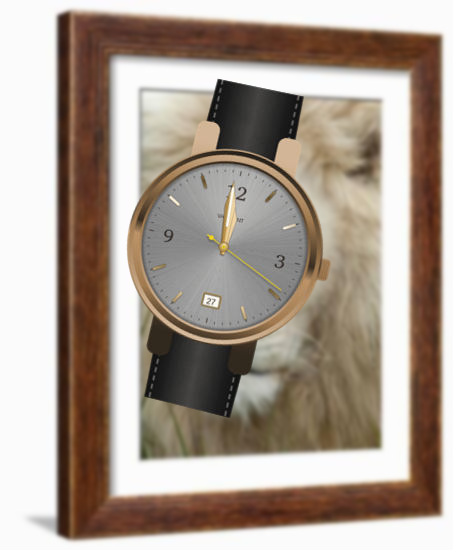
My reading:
h=11 m=59 s=19
